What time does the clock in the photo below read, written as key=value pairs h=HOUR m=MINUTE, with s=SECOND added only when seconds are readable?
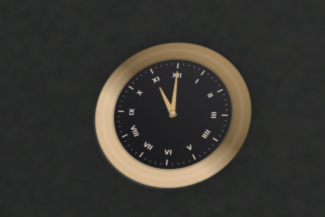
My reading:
h=11 m=0
